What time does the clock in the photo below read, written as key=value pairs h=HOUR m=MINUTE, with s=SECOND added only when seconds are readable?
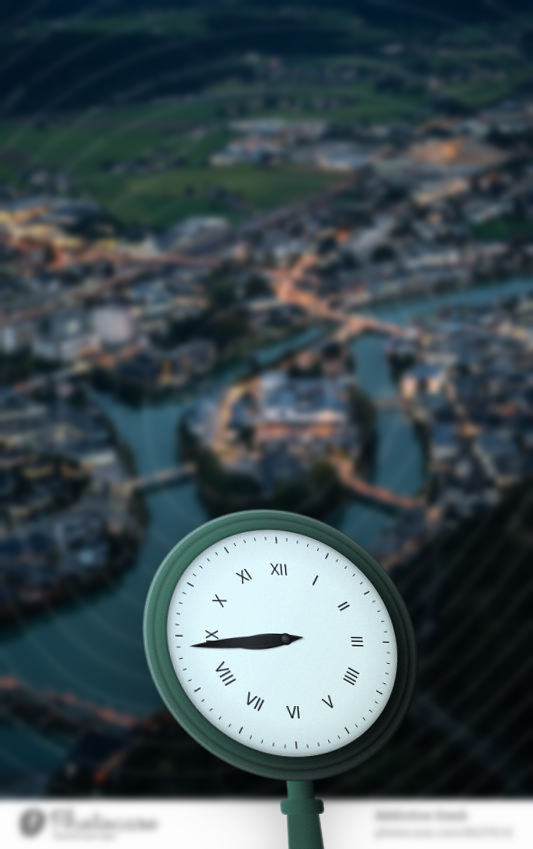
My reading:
h=8 m=44
